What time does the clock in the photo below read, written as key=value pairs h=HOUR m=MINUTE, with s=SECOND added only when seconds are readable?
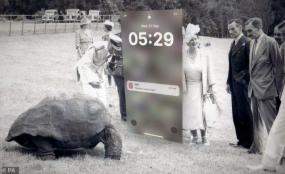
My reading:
h=5 m=29
